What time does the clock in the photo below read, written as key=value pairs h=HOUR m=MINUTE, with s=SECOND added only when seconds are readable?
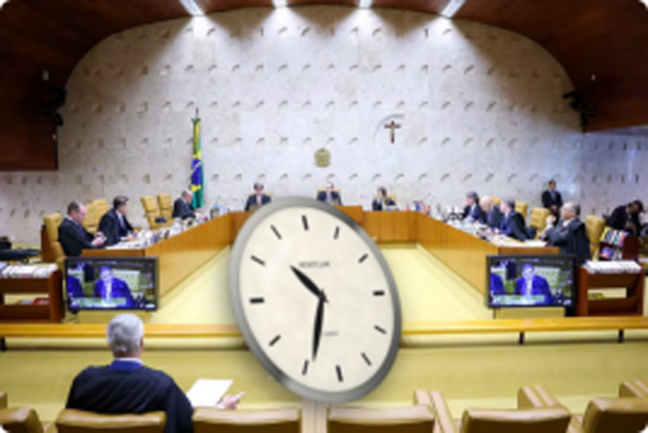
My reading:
h=10 m=34
